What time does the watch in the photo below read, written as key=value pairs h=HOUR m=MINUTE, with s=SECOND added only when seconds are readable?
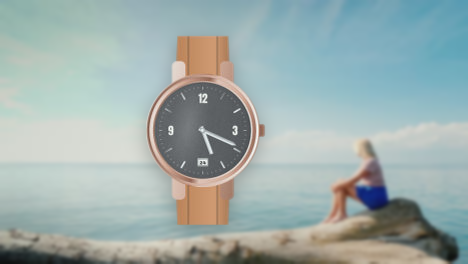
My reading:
h=5 m=19
